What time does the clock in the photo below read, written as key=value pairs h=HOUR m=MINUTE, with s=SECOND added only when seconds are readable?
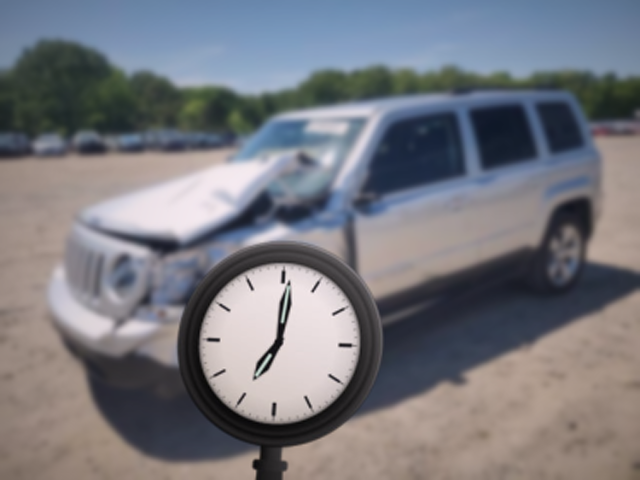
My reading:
h=7 m=1
